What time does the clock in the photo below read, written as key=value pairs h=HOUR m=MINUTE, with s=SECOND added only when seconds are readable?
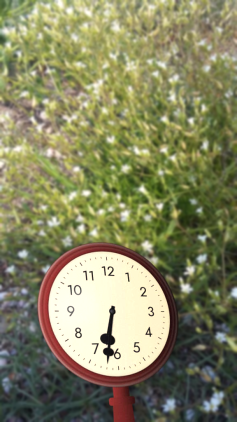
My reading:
h=6 m=32
